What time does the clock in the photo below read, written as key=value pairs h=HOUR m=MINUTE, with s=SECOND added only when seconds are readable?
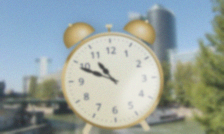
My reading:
h=10 m=49
